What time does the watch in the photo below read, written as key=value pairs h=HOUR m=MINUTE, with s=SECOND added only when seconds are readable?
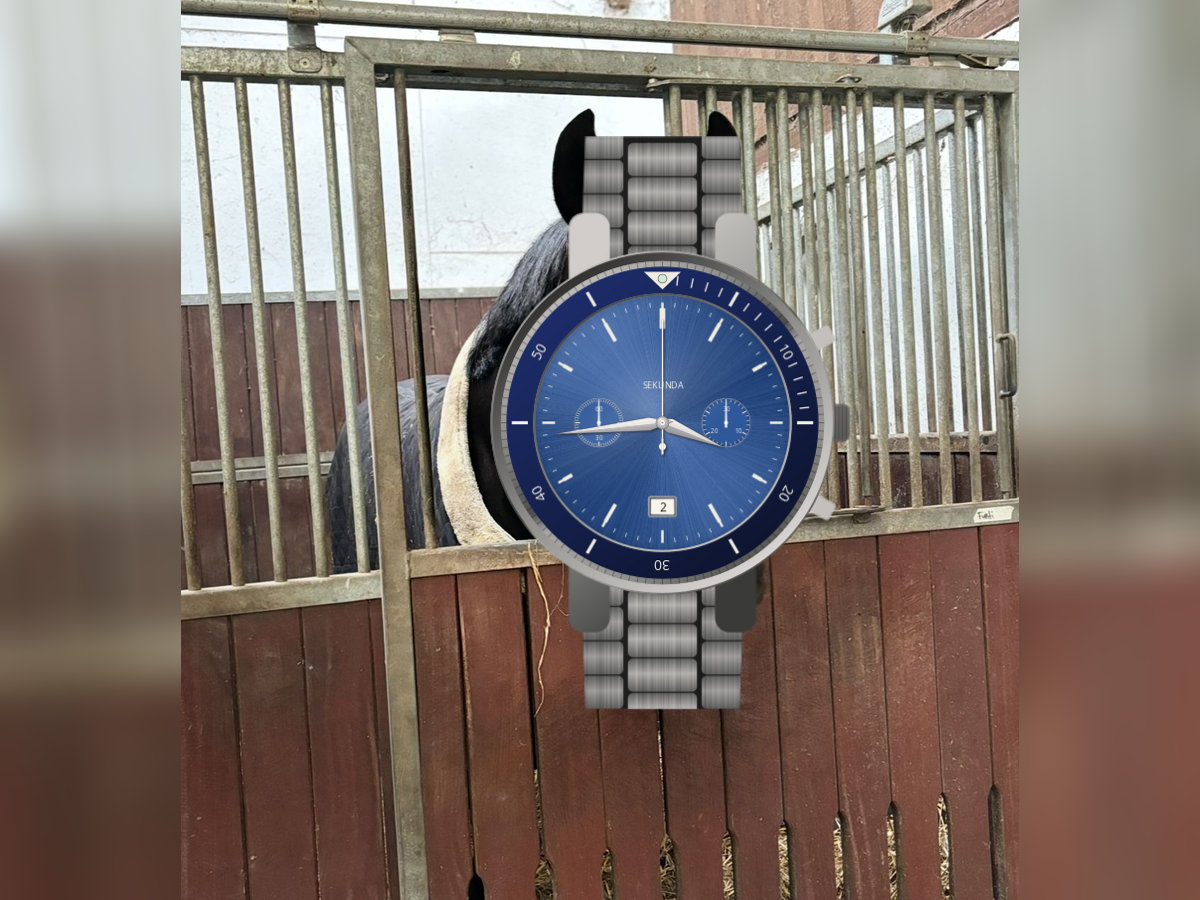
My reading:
h=3 m=44
